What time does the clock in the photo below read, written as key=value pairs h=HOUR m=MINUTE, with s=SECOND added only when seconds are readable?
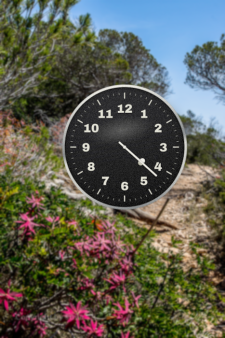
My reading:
h=4 m=22
